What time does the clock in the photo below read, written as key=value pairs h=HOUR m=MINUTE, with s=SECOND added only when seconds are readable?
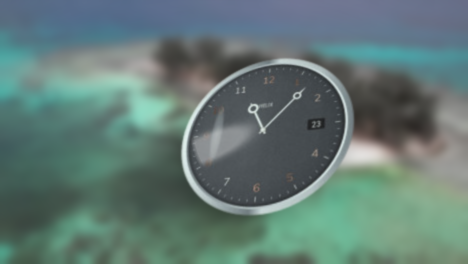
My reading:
h=11 m=7
